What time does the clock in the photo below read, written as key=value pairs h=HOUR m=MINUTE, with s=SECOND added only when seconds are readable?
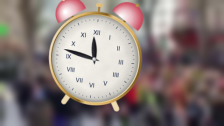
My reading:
h=11 m=47
